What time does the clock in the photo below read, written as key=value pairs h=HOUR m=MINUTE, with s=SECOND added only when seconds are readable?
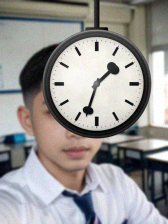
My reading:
h=1 m=33
